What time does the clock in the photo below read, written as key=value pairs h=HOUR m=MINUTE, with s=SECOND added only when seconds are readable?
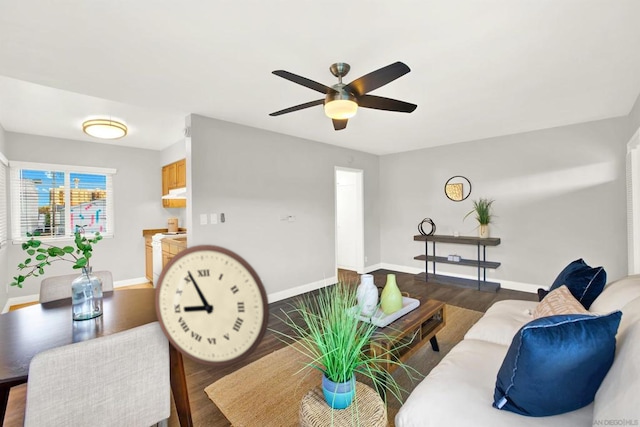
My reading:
h=8 m=56
